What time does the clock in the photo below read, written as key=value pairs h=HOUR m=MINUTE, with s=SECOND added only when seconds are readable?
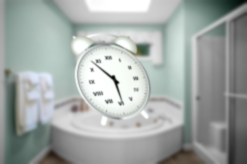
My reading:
h=5 m=53
